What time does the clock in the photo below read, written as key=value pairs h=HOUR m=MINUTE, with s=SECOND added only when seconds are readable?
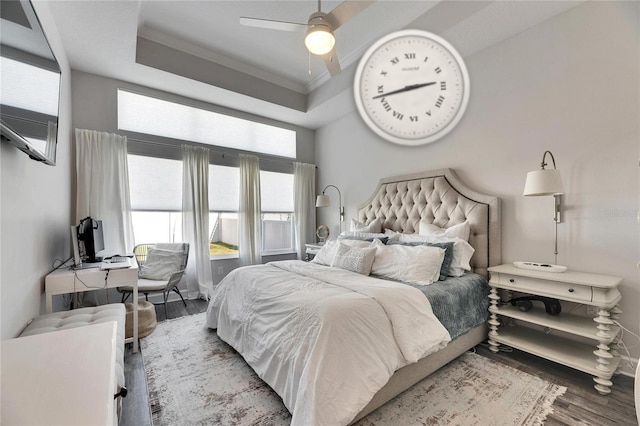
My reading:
h=2 m=43
